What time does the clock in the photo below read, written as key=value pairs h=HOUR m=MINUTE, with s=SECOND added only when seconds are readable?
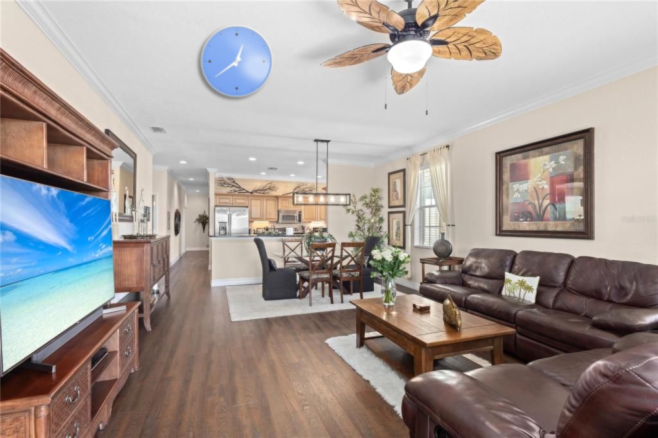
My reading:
h=12 m=39
